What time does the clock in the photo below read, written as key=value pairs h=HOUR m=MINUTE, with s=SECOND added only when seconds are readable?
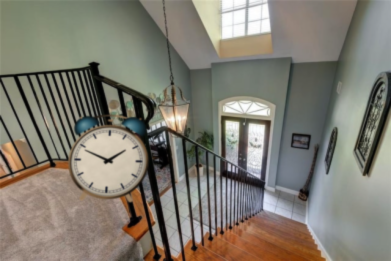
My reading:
h=1 m=49
